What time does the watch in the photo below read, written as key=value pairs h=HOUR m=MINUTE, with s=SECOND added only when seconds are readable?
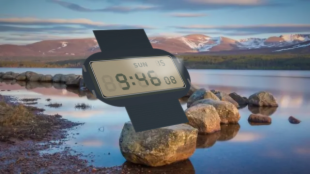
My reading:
h=9 m=46
